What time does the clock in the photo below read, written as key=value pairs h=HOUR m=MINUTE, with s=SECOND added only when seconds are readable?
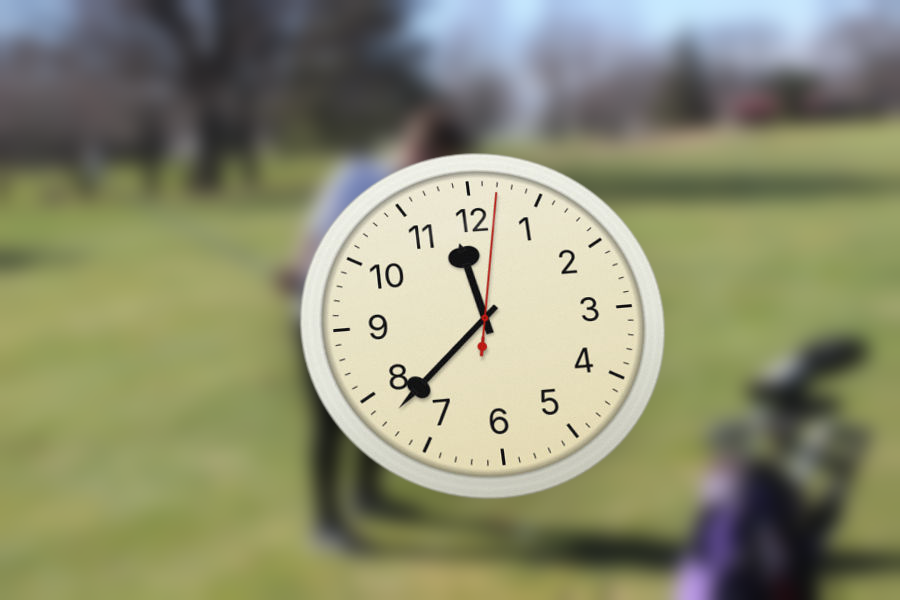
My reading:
h=11 m=38 s=2
